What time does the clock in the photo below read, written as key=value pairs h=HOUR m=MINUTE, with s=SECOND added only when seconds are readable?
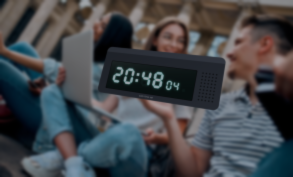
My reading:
h=20 m=48 s=4
